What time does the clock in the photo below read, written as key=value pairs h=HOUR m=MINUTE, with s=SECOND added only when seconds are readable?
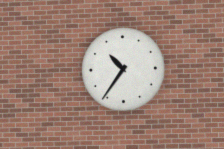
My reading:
h=10 m=36
